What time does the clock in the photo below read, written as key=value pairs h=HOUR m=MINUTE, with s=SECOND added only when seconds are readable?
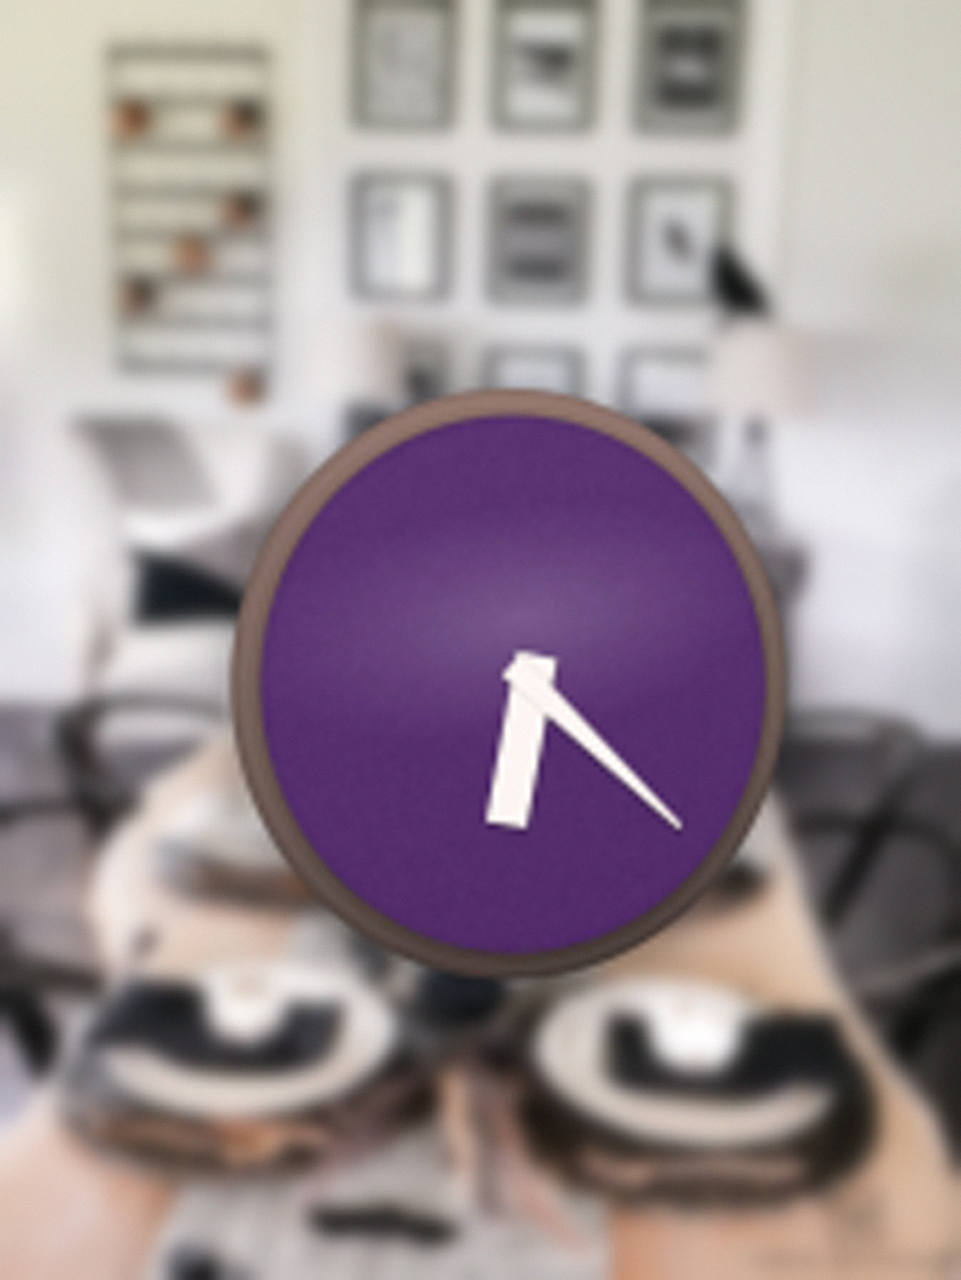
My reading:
h=6 m=22
